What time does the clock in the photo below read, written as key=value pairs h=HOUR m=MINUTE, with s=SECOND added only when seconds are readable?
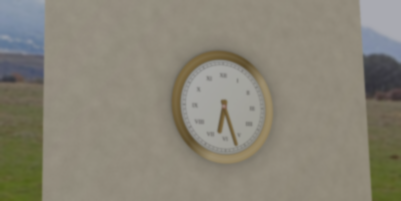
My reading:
h=6 m=27
